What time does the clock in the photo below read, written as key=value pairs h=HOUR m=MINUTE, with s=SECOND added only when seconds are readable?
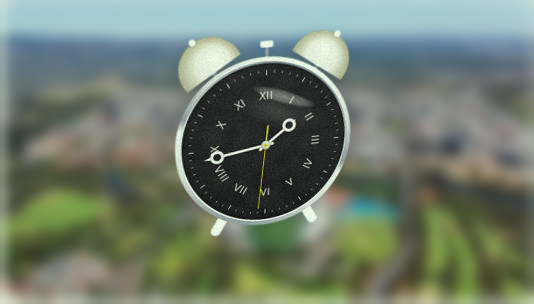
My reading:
h=1 m=43 s=31
